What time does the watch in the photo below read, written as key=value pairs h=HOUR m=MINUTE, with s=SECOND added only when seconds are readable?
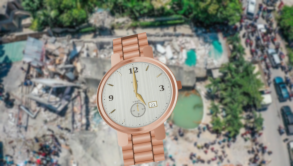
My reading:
h=5 m=0
